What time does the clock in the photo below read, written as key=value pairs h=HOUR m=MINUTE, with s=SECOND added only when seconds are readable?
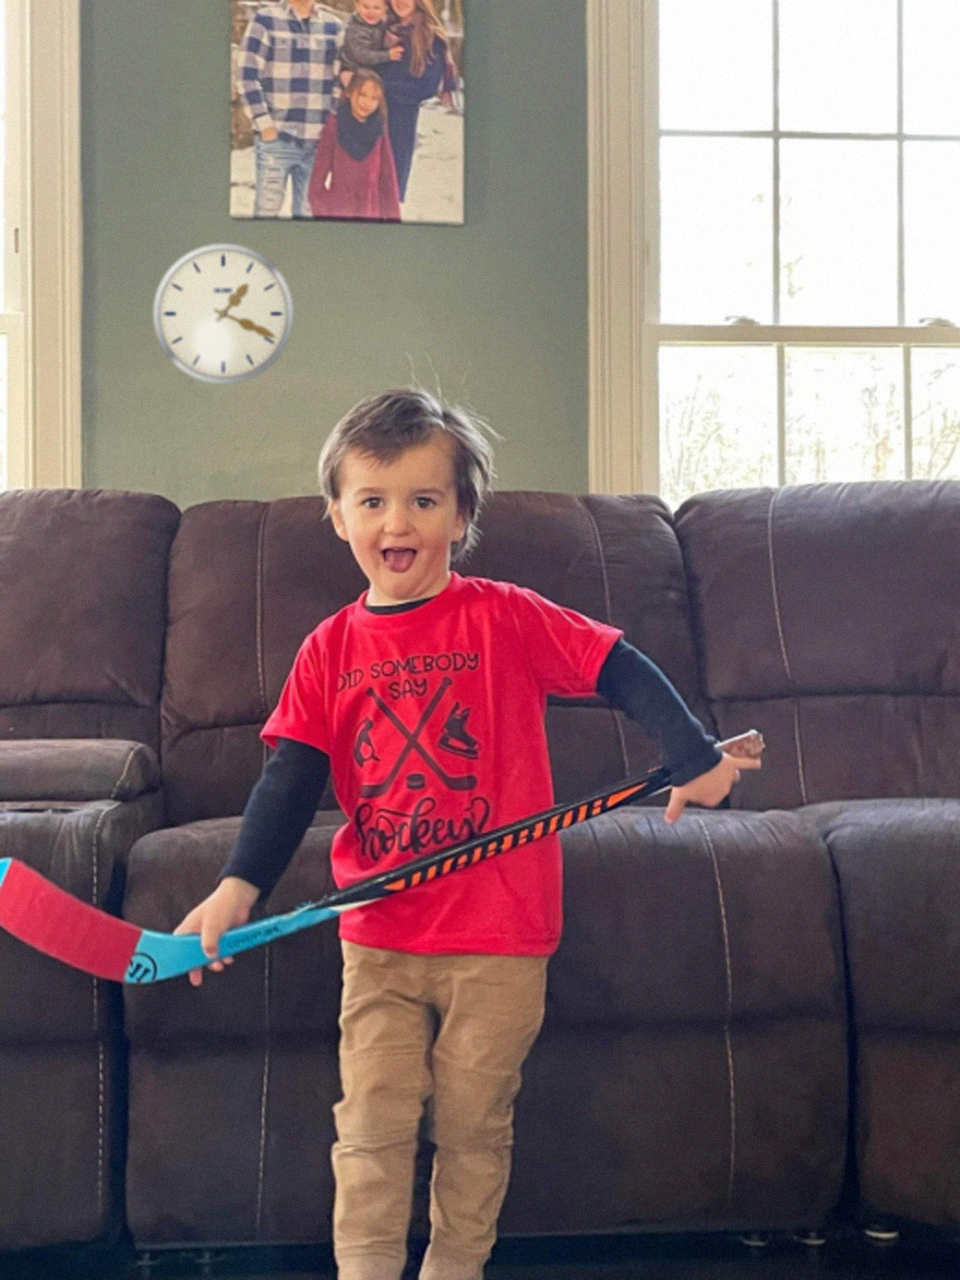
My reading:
h=1 m=19
